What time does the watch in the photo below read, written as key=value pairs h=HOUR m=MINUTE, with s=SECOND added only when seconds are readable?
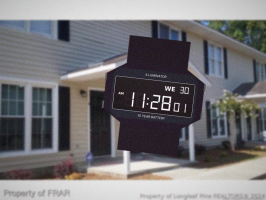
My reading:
h=11 m=28 s=1
